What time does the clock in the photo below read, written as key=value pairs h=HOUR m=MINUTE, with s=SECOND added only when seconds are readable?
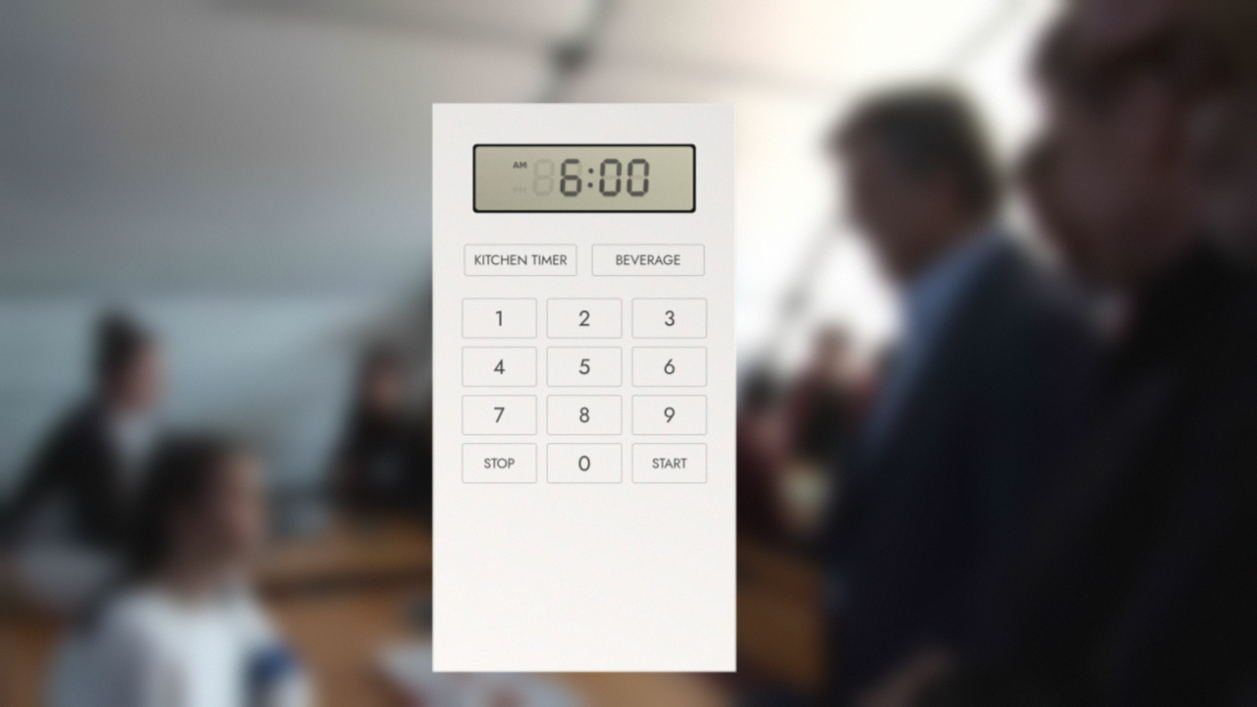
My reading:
h=6 m=0
